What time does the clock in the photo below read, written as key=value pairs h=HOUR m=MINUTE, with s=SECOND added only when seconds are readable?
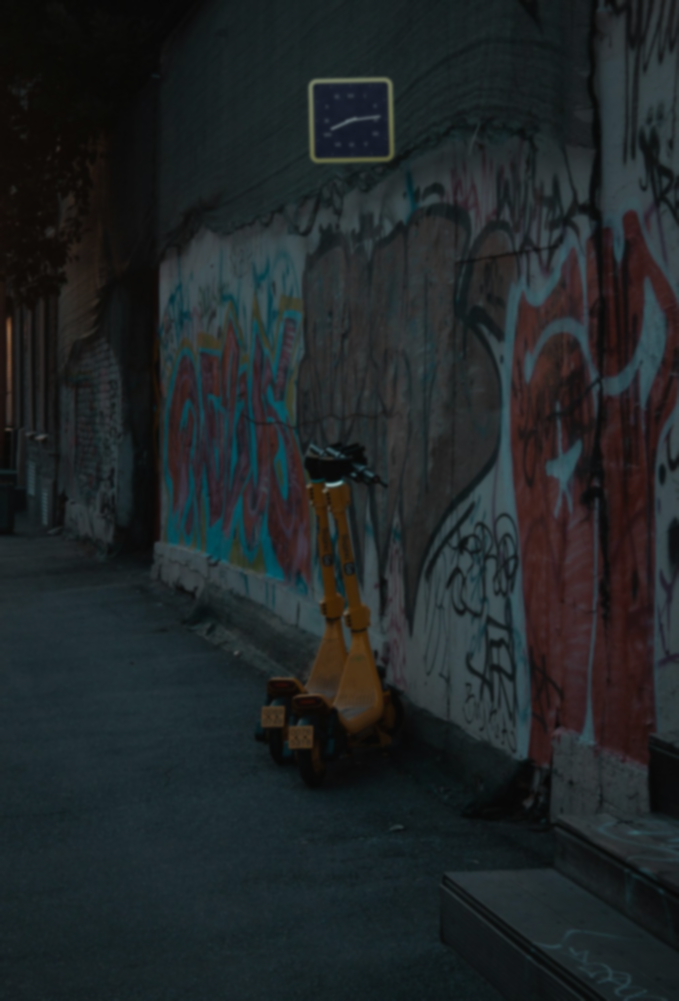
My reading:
h=8 m=14
